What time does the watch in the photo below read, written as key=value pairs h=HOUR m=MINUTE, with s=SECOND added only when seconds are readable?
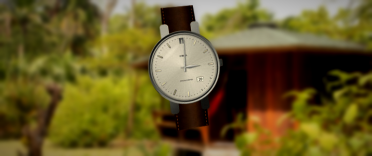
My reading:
h=3 m=1
